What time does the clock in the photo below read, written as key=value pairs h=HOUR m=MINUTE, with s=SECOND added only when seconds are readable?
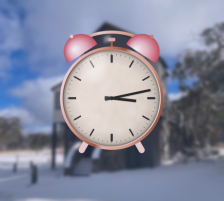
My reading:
h=3 m=13
